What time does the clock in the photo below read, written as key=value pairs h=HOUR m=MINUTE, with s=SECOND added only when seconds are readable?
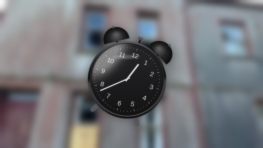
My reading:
h=12 m=38
